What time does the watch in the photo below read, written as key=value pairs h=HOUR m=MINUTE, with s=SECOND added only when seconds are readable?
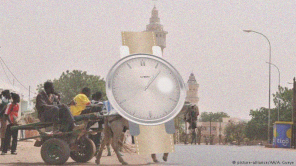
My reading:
h=1 m=7
